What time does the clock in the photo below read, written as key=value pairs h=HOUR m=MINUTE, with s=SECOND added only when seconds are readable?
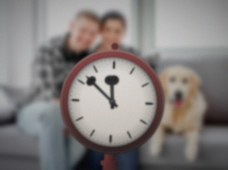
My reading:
h=11 m=52
